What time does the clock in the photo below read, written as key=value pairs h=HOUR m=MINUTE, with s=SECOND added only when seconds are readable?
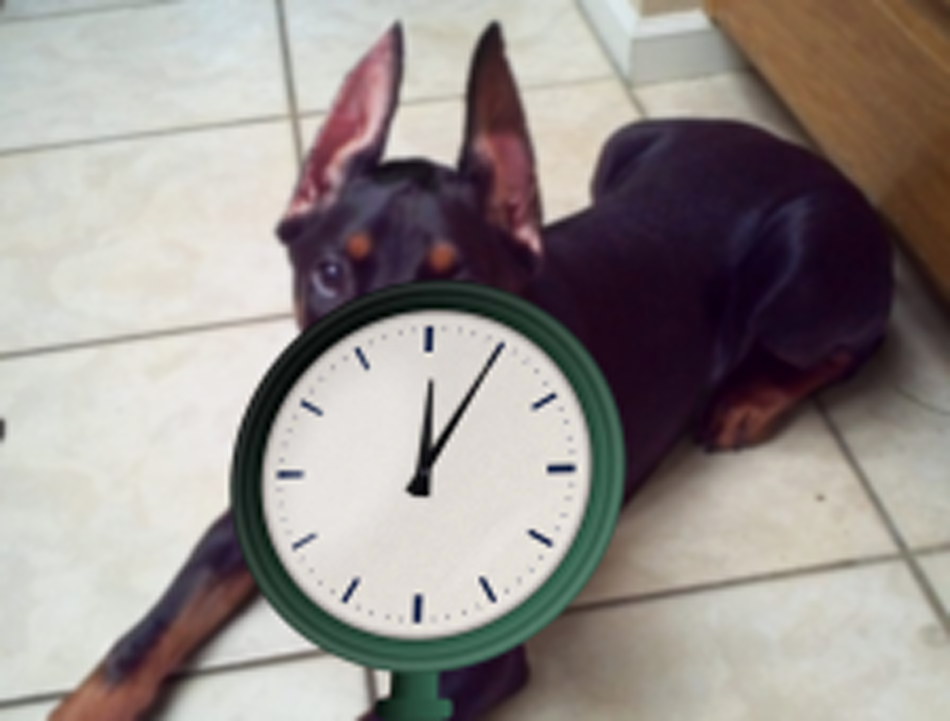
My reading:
h=12 m=5
